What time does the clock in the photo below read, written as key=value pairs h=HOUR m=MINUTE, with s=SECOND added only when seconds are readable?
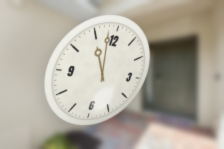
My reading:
h=10 m=58
